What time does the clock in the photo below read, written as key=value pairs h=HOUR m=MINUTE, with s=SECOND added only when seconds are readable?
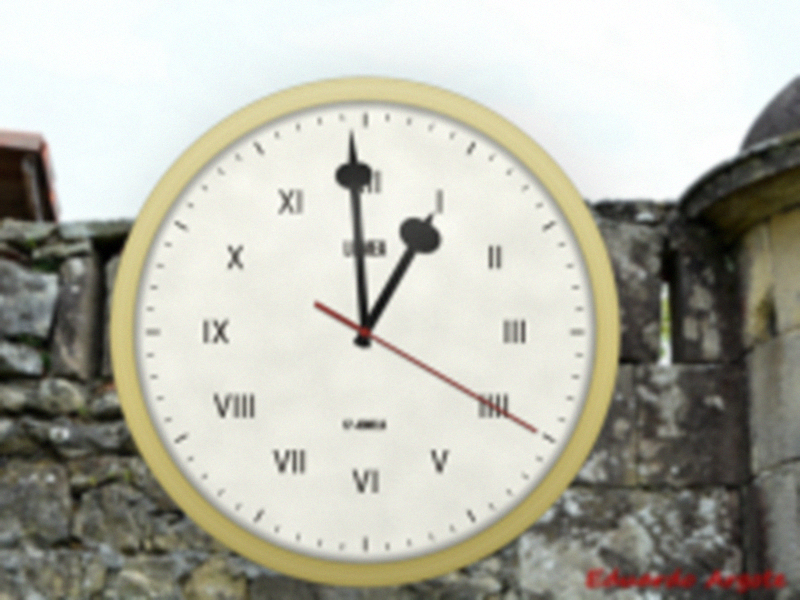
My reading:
h=12 m=59 s=20
